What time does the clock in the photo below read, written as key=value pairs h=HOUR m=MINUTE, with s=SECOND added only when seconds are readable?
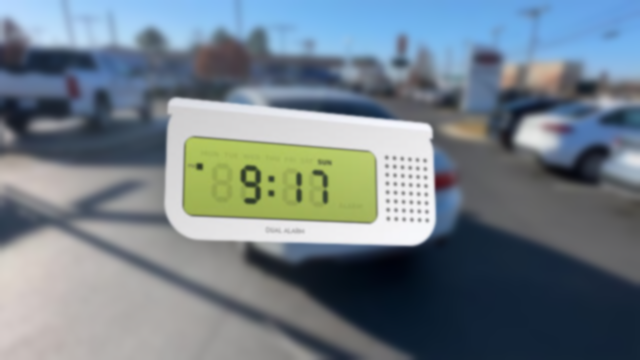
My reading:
h=9 m=17
